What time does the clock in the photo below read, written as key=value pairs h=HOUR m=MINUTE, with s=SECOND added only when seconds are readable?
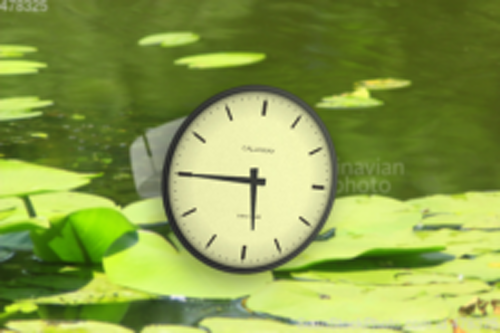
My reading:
h=5 m=45
